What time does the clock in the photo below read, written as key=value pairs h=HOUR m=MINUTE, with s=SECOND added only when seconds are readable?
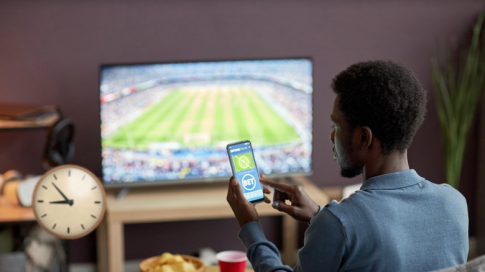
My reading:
h=8 m=53
